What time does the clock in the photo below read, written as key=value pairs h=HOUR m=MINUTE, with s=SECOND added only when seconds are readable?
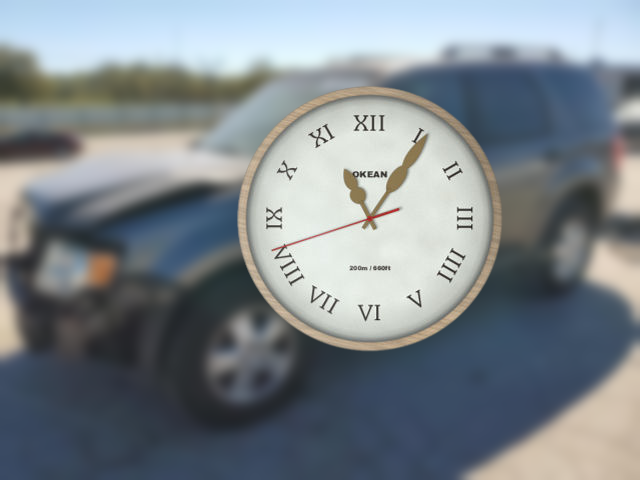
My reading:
h=11 m=5 s=42
